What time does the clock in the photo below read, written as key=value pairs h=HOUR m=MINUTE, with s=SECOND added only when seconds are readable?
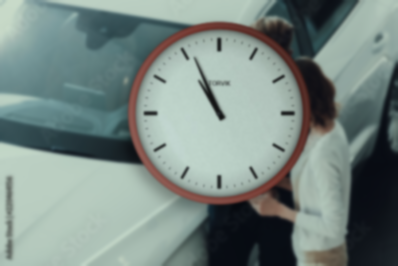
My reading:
h=10 m=56
